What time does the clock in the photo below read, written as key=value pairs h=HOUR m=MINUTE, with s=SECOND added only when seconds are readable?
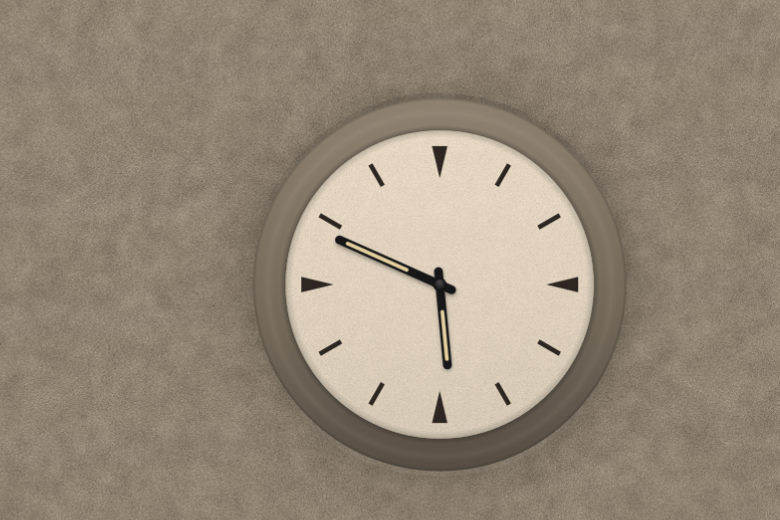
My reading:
h=5 m=49
